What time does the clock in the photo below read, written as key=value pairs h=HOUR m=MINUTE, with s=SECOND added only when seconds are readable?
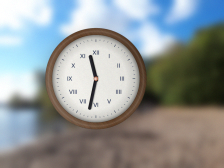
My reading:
h=11 m=32
